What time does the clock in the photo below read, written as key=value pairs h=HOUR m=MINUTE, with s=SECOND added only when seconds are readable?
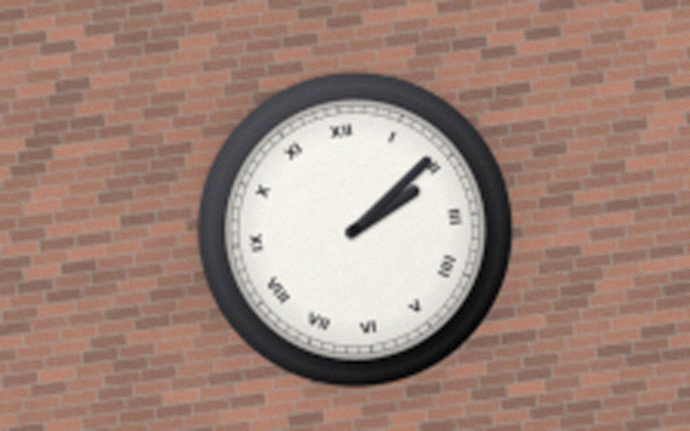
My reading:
h=2 m=9
